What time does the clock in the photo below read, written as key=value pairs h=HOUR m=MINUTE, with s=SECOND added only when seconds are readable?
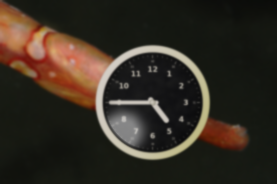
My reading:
h=4 m=45
